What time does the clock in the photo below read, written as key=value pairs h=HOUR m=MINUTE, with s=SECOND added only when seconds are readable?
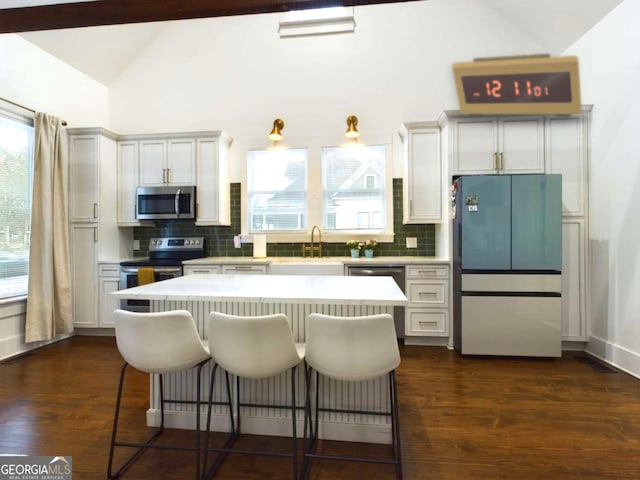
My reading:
h=12 m=11
